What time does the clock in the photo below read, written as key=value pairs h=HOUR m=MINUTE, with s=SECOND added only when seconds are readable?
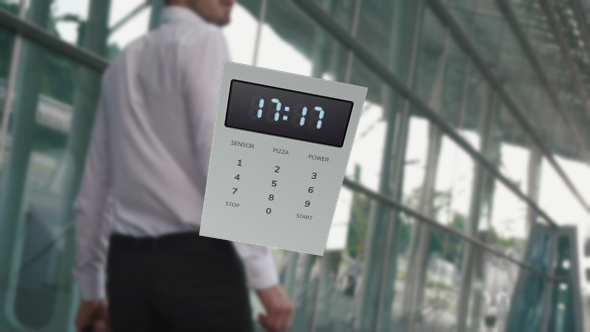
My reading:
h=17 m=17
